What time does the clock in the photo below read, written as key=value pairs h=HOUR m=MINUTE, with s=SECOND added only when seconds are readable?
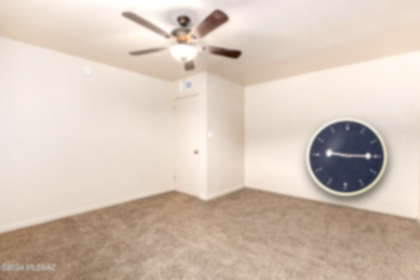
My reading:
h=9 m=15
